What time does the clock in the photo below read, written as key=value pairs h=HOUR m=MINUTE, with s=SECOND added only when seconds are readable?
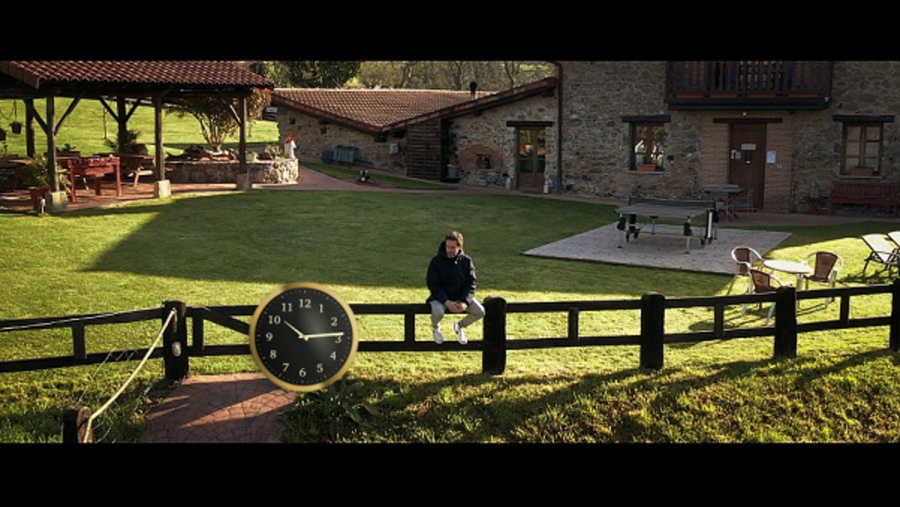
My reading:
h=10 m=14
